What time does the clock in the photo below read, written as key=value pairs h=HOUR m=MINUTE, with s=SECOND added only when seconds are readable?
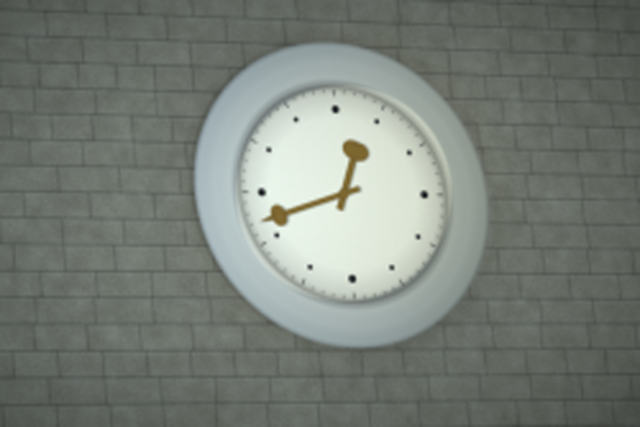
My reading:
h=12 m=42
